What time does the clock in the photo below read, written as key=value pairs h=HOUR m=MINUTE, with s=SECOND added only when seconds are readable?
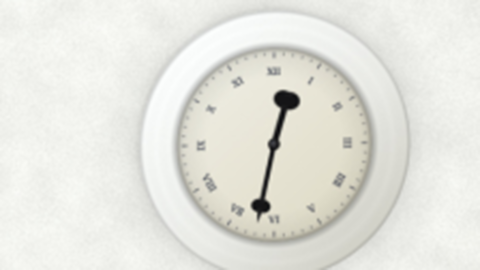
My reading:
h=12 m=32
